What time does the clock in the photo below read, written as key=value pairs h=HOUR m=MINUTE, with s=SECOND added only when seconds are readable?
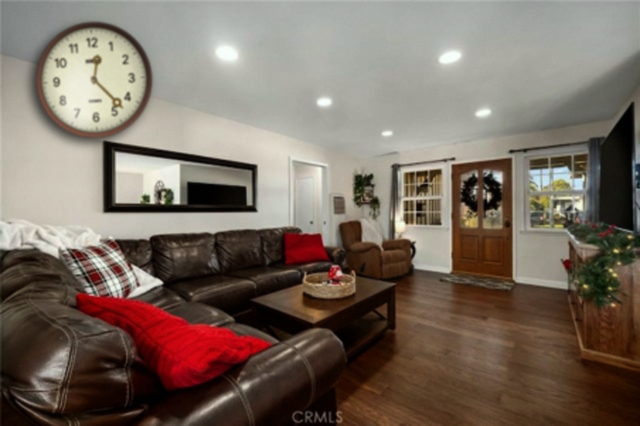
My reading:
h=12 m=23
